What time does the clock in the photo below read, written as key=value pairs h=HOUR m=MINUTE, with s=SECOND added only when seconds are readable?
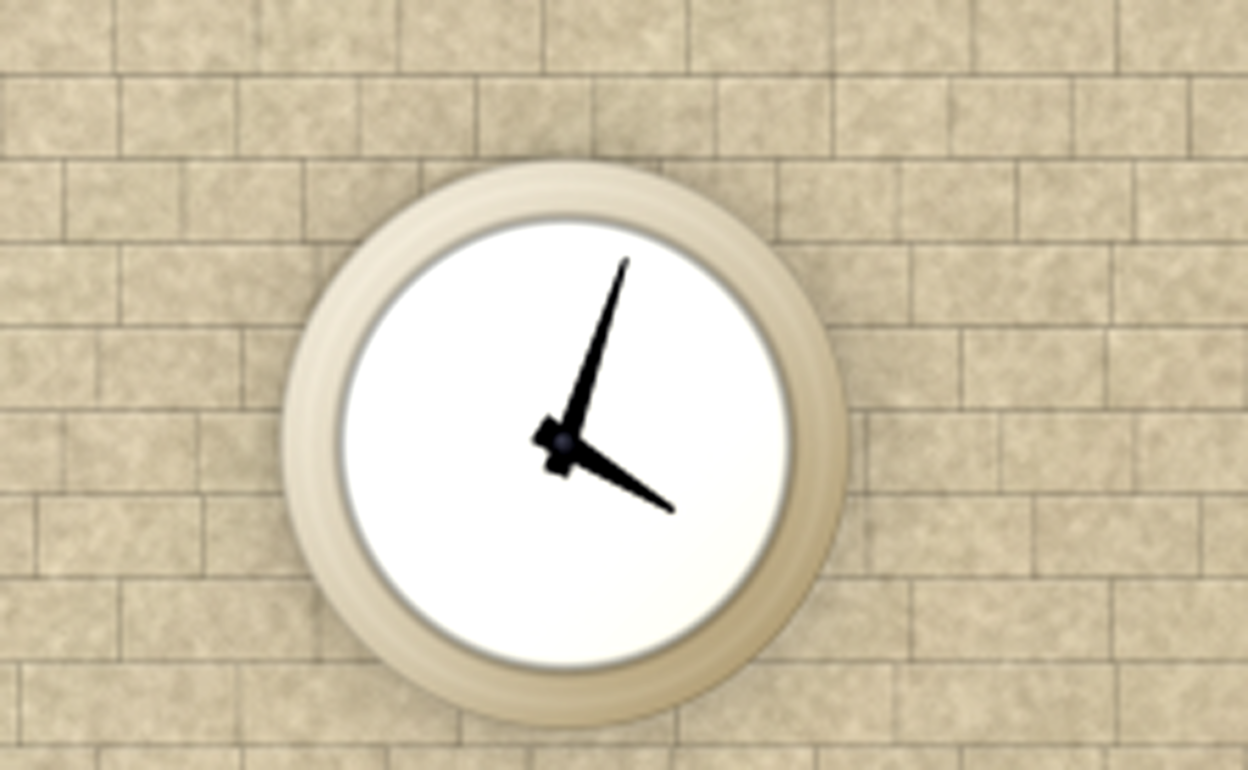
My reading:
h=4 m=3
